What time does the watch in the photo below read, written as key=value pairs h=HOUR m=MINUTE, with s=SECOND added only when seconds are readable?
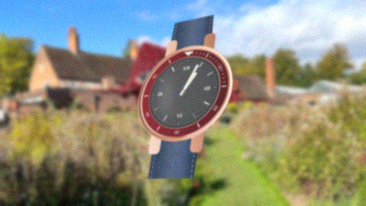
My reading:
h=1 m=4
